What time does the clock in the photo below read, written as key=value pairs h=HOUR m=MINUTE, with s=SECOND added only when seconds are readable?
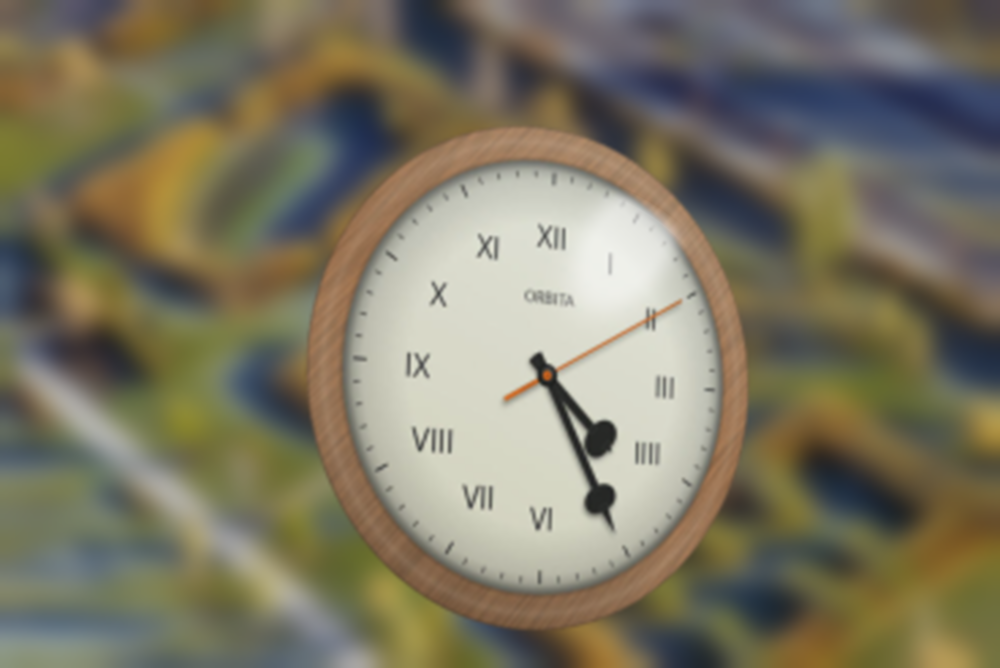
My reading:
h=4 m=25 s=10
